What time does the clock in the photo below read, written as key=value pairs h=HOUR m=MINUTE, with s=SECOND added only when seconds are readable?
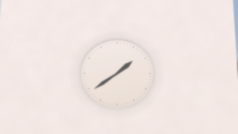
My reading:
h=1 m=39
